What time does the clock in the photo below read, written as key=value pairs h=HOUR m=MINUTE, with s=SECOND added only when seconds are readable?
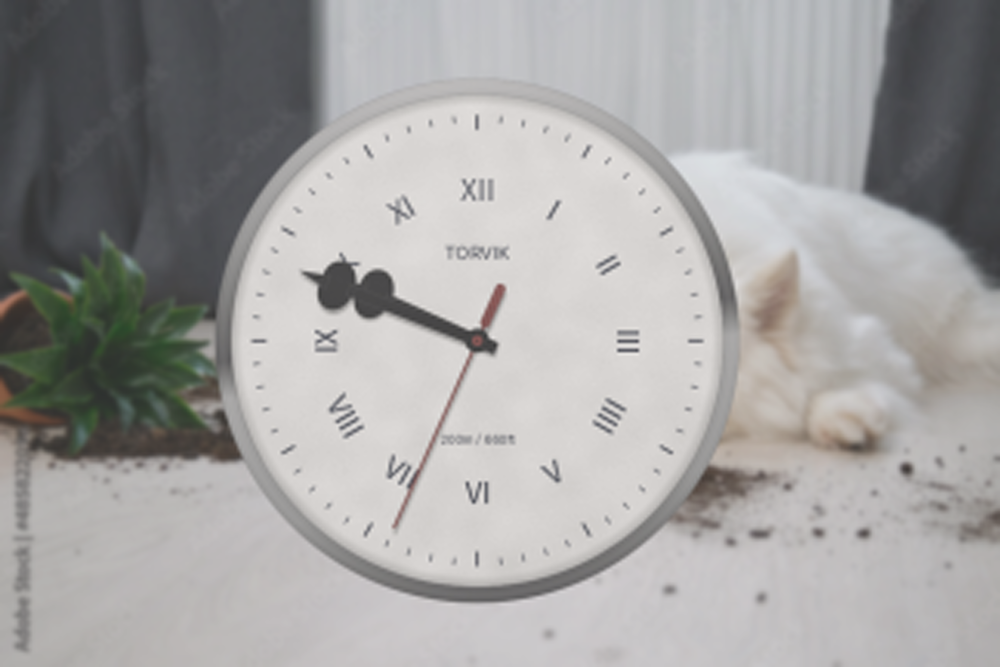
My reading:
h=9 m=48 s=34
